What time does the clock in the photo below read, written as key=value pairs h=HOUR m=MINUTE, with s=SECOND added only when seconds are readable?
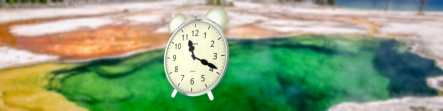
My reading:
h=11 m=19
